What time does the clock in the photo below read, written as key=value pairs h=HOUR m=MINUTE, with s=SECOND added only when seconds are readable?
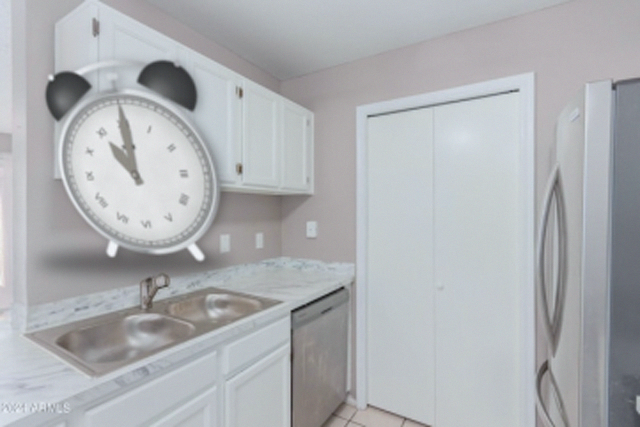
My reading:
h=11 m=0
